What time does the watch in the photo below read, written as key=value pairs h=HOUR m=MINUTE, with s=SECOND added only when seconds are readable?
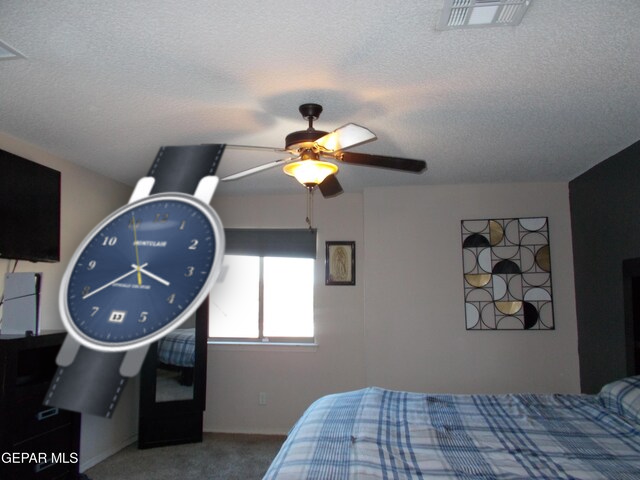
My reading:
h=3 m=38 s=55
